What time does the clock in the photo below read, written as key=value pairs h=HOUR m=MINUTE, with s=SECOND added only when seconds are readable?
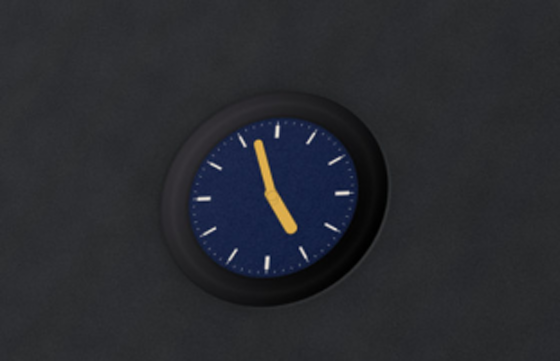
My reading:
h=4 m=57
